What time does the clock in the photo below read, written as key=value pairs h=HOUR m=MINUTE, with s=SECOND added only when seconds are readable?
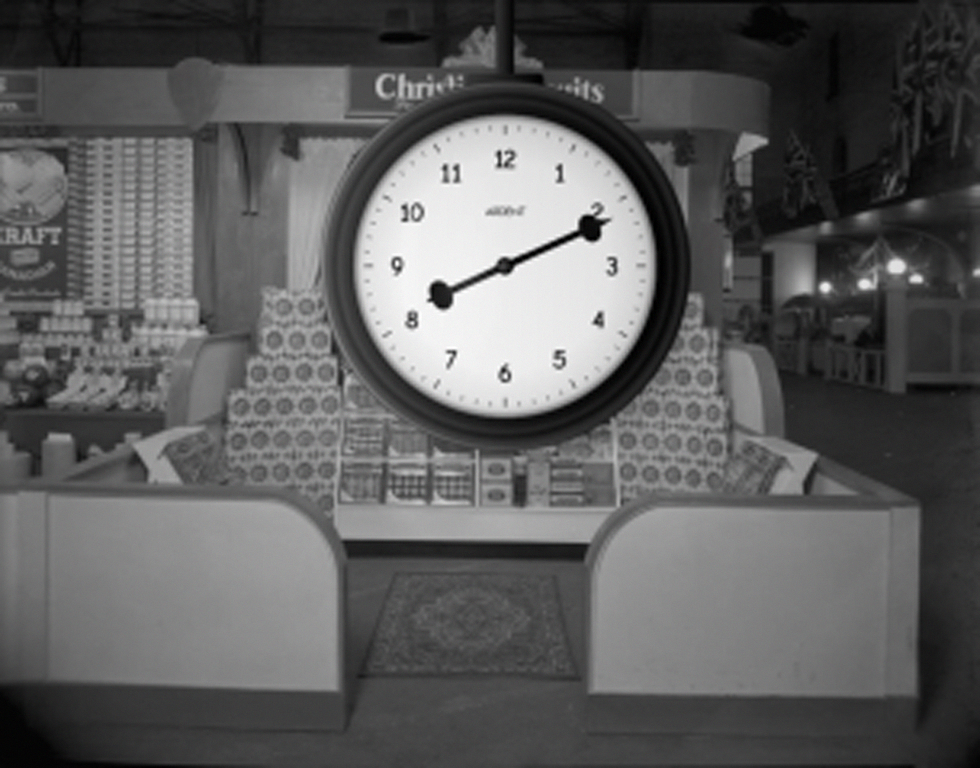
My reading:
h=8 m=11
